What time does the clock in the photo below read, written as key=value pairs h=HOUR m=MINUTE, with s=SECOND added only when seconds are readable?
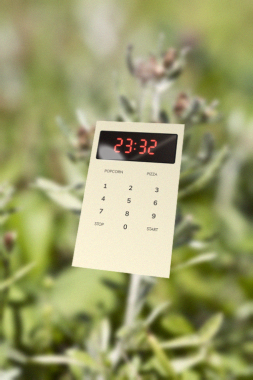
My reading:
h=23 m=32
